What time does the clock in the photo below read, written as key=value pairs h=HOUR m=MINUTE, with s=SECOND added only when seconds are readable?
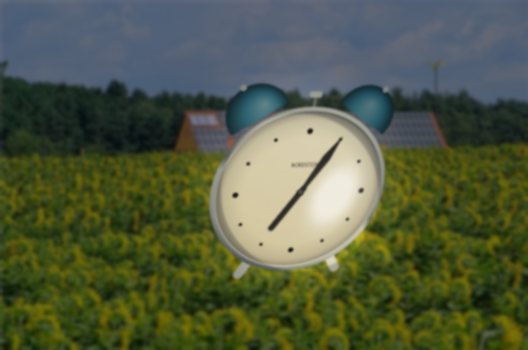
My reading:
h=7 m=5
